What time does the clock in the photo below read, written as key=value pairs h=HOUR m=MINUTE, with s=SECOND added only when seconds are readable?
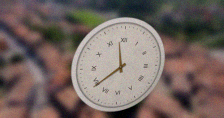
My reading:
h=11 m=39
